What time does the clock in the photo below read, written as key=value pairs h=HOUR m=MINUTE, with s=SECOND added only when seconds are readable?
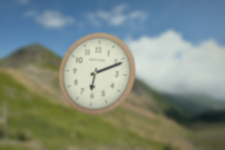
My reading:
h=6 m=11
